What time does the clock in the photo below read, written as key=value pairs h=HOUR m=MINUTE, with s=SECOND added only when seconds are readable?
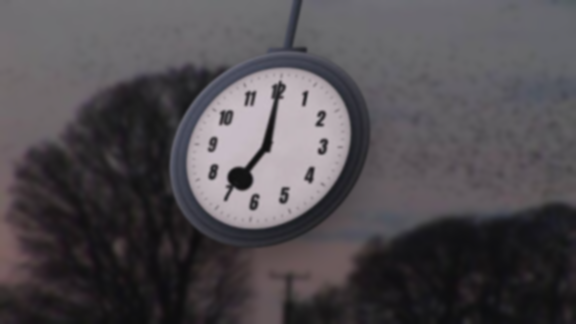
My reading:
h=7 m=0
